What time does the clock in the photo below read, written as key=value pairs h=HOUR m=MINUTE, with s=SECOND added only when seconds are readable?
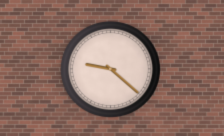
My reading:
h=9 m=22
